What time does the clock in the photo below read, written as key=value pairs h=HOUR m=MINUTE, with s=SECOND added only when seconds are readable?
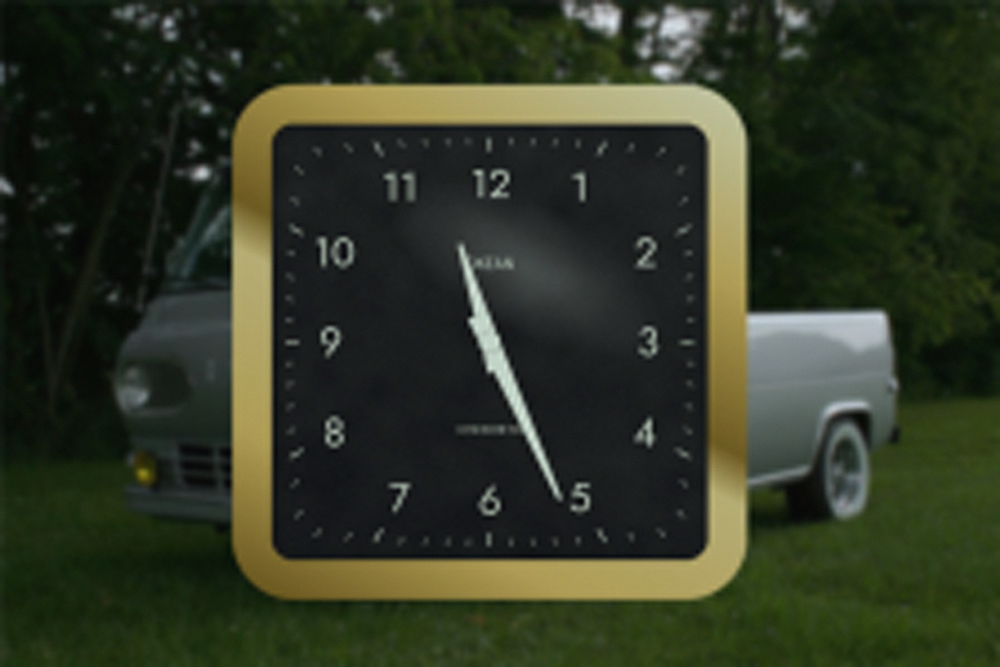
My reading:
h=11 m=26
